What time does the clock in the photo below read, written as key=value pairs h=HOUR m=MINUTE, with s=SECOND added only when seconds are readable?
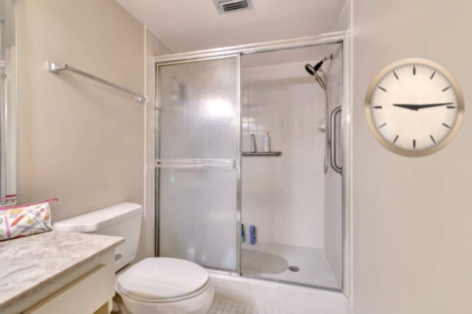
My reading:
h=9 m=14
